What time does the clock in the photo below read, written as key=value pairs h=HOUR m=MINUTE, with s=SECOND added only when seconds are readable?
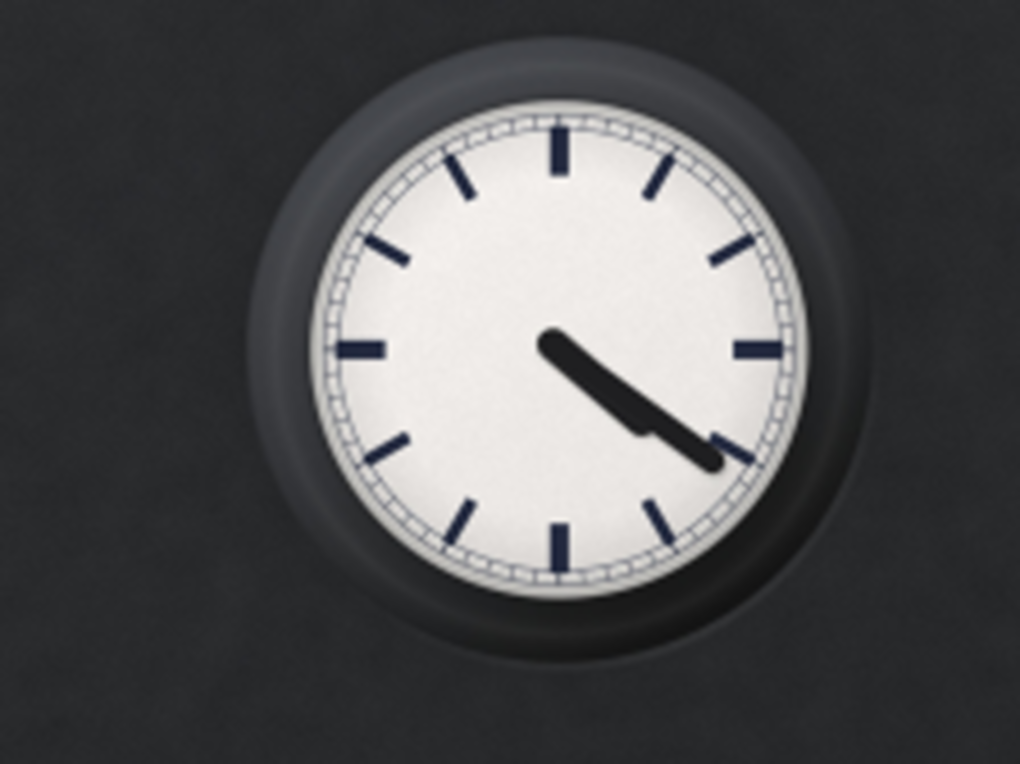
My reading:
h=4 m=21
